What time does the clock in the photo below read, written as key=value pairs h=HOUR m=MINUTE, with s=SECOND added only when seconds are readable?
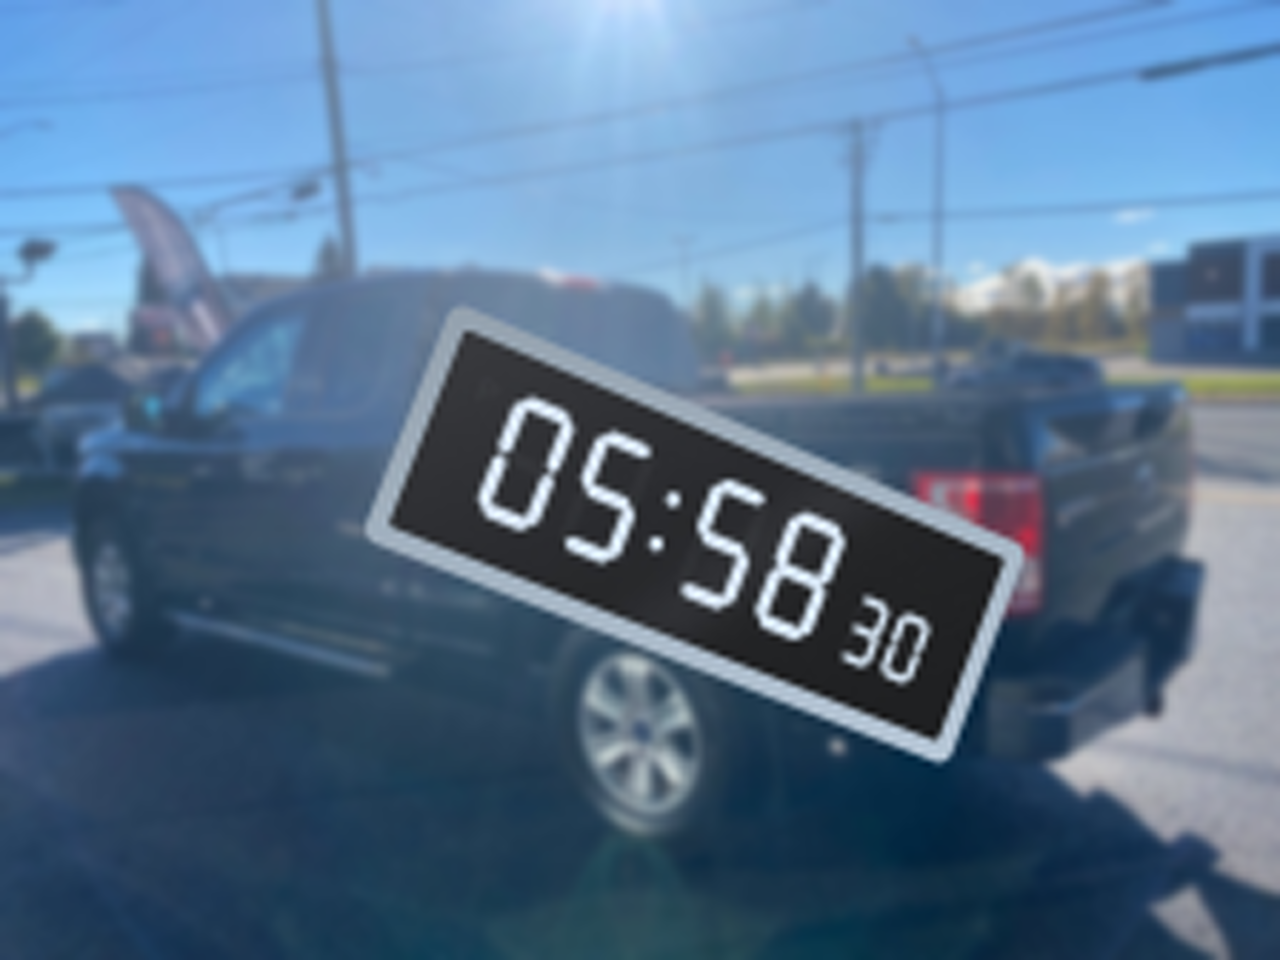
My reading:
h=5 m=58 s=30
